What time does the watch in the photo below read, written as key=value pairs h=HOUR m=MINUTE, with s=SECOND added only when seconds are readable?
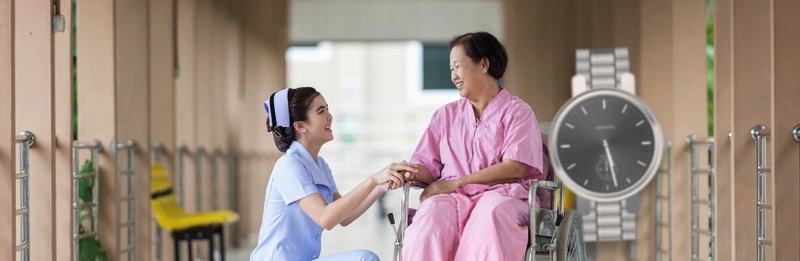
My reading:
h=5 m=28
